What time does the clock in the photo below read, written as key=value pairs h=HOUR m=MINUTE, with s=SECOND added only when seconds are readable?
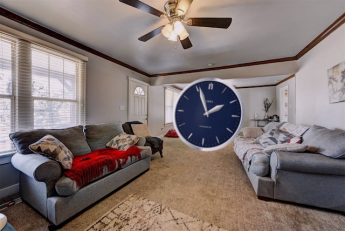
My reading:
h=1 m=56
